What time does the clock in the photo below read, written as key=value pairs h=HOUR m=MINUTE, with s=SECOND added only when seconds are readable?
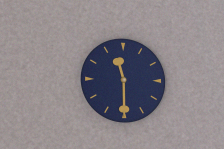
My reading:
h=11 m=30
